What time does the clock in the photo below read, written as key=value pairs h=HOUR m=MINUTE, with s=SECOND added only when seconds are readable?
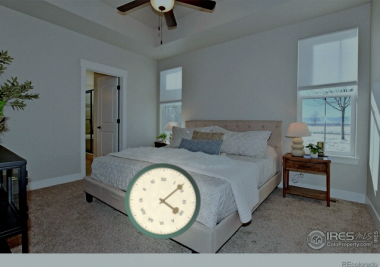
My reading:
h=4 m=8
